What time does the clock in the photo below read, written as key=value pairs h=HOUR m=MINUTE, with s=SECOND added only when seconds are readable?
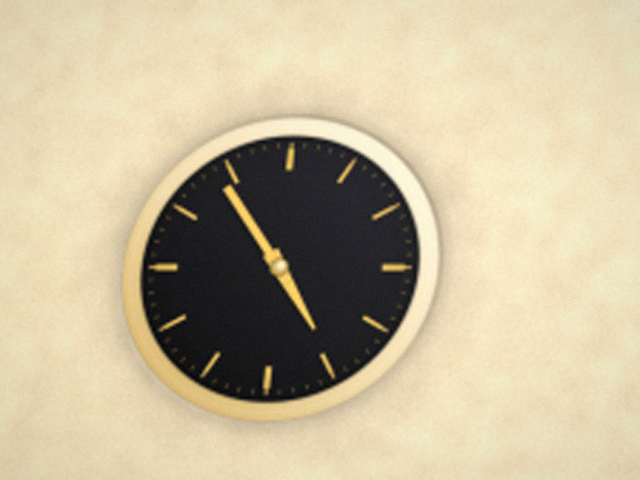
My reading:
h=4 m=54
